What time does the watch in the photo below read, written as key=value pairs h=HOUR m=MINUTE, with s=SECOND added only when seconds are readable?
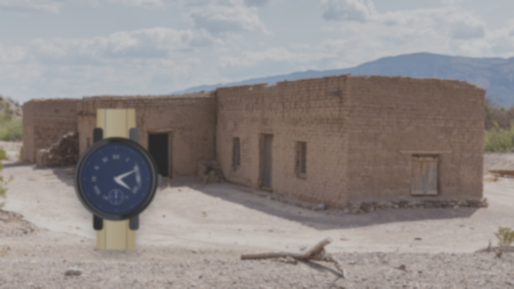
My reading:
h=4 m=11
